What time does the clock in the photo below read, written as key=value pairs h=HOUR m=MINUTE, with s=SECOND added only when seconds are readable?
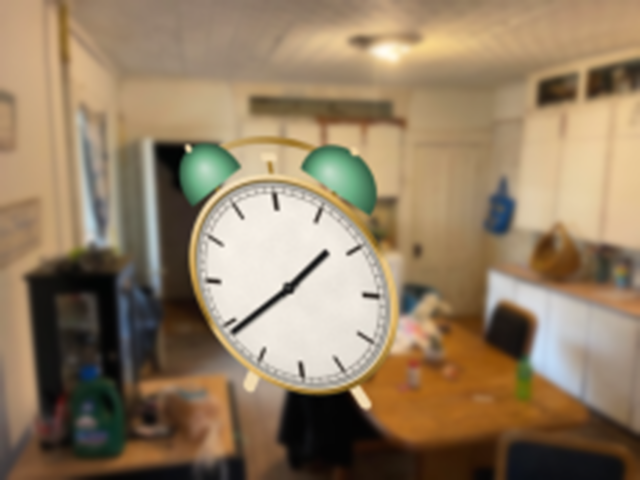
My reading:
h=1 m=39
